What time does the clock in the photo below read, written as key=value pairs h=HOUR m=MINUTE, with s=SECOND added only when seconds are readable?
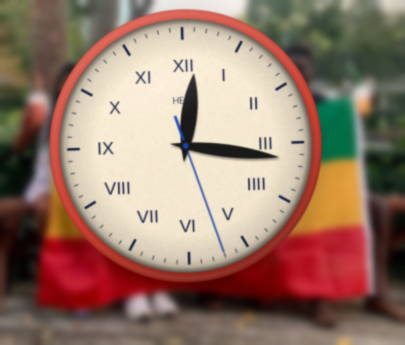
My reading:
h=12 m=16 s=27
